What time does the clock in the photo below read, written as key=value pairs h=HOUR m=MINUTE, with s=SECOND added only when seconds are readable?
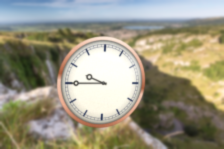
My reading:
h=9 m=45
